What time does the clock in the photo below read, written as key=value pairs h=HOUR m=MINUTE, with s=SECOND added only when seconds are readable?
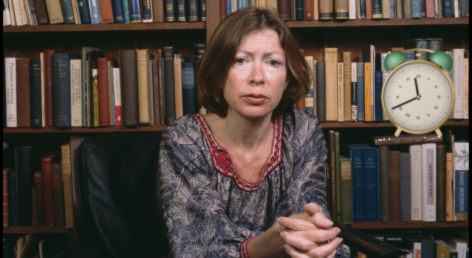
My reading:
h=11 m=41
